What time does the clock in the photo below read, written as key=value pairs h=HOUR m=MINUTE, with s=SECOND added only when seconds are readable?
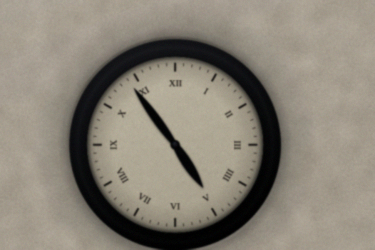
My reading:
h=4 m=54
